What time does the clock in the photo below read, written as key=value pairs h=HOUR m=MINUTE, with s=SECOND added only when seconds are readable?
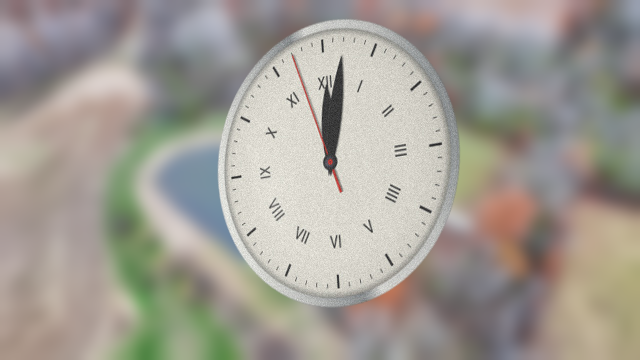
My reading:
h=12 m=1 s=57
